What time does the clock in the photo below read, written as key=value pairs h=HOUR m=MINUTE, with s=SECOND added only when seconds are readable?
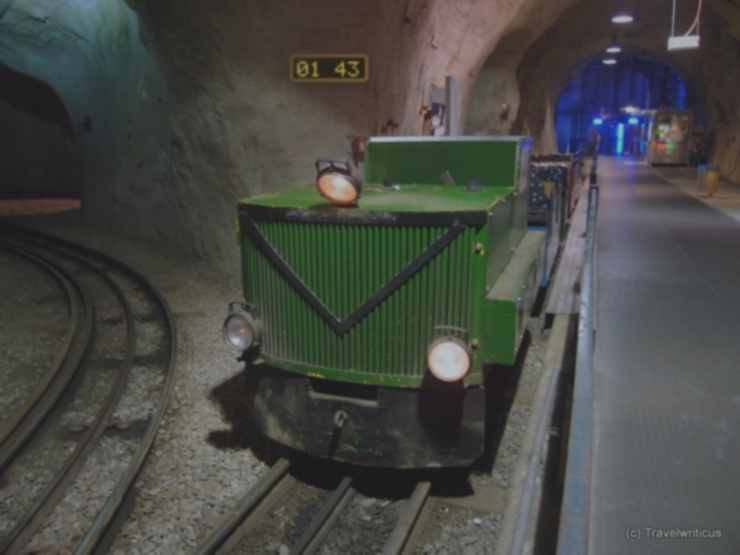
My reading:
h=1 m=43
